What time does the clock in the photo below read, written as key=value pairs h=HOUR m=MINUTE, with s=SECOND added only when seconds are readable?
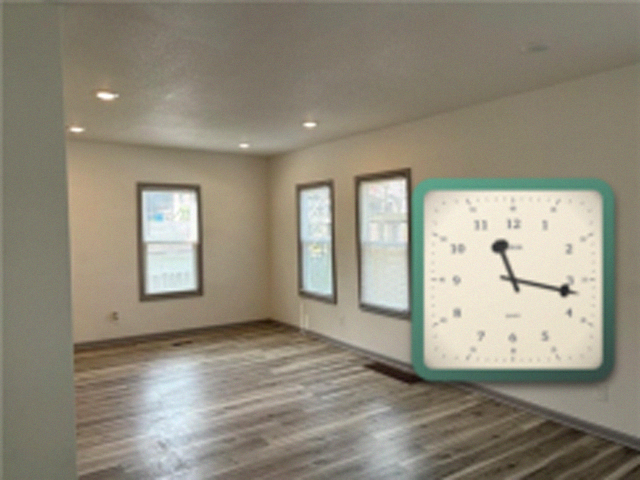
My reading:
h=11 m=17
